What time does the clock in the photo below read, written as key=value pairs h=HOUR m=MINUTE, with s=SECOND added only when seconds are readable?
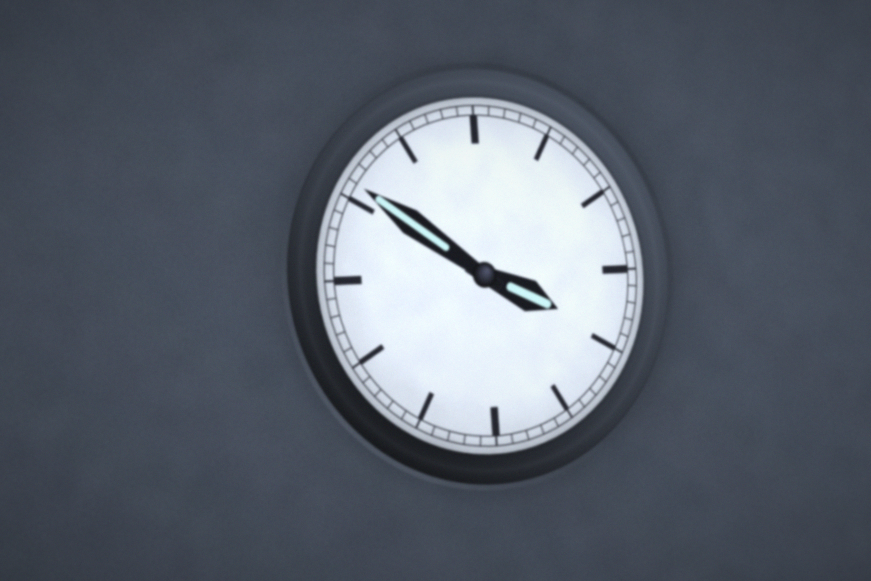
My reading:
h=3 m=51
